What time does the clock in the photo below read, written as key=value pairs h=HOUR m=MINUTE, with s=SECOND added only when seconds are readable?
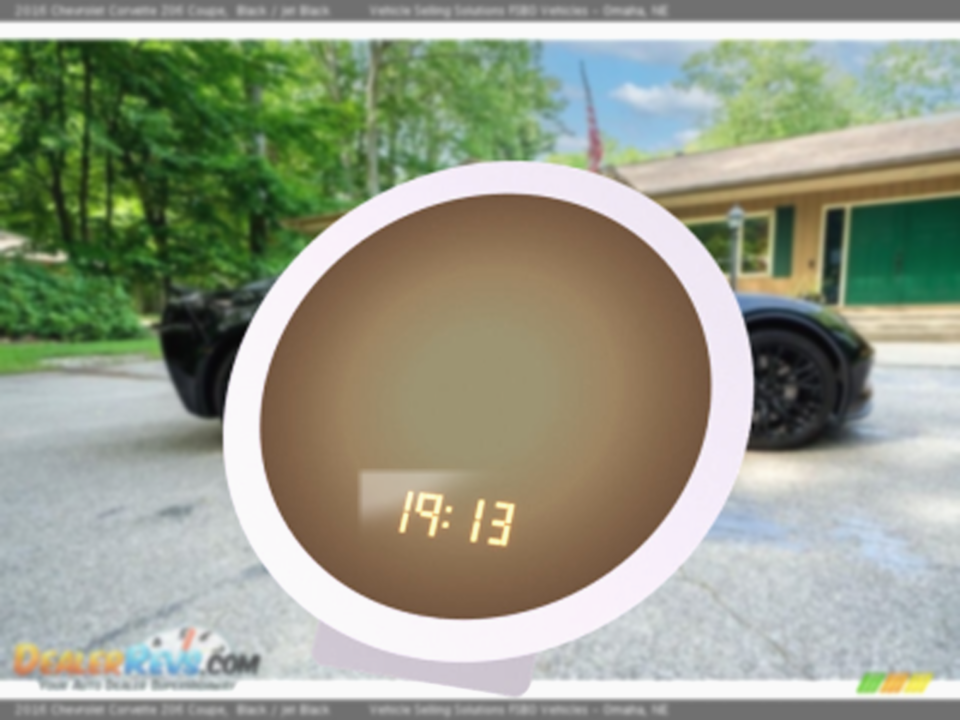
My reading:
h=19 m=13
